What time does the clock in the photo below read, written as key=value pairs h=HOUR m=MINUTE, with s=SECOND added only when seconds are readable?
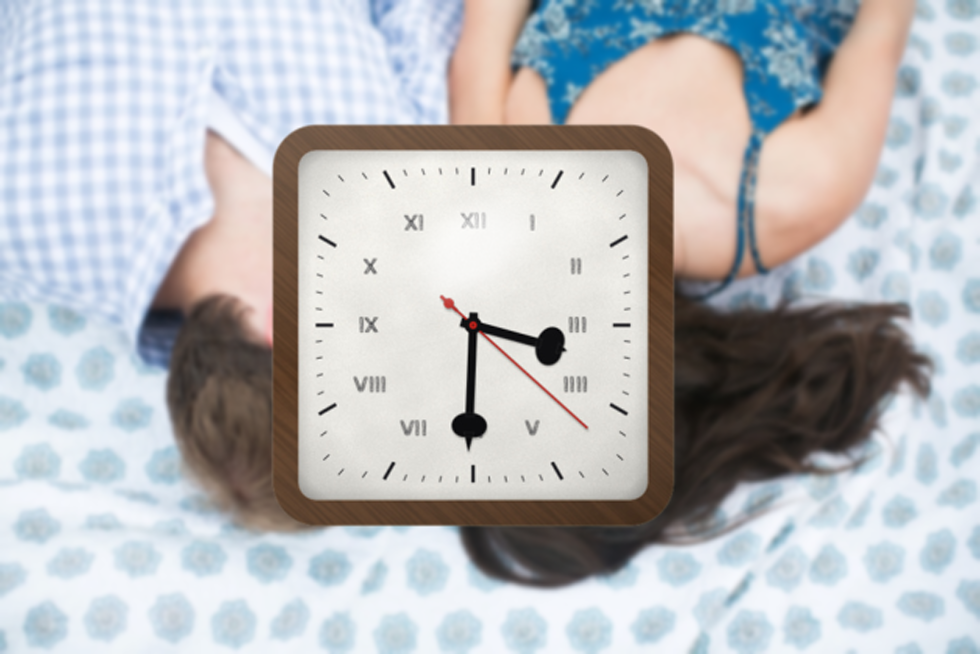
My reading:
h=3 m=30 s=22
